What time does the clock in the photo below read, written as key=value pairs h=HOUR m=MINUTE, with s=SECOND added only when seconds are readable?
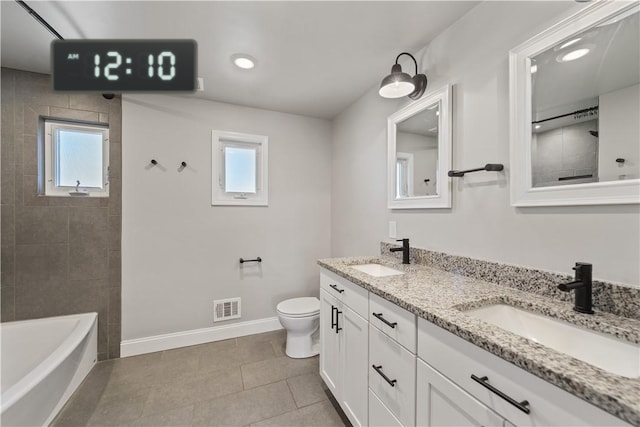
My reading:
h=12 m=10
